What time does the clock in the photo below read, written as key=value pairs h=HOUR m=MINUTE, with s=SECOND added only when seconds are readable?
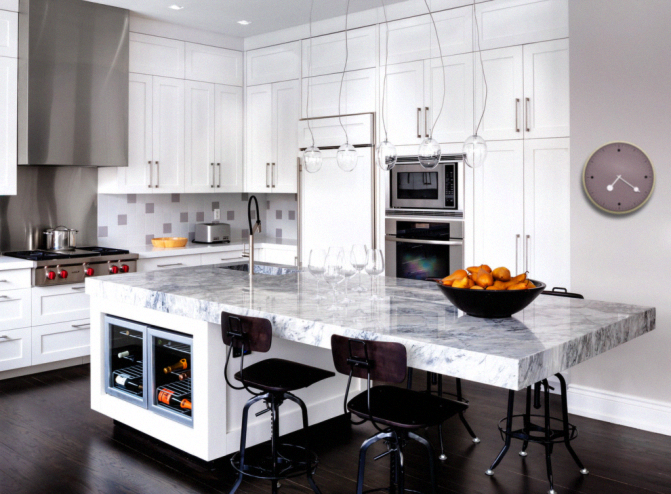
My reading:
h=7 m=21
